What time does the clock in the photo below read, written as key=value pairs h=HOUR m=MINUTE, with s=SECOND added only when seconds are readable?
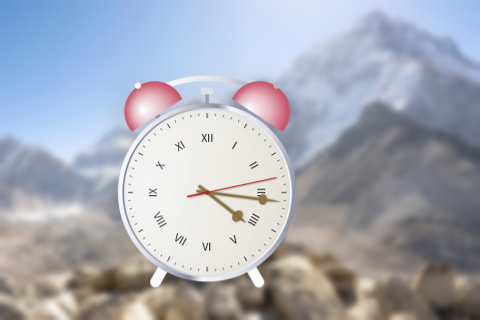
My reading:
h=4 m=16 s=13
